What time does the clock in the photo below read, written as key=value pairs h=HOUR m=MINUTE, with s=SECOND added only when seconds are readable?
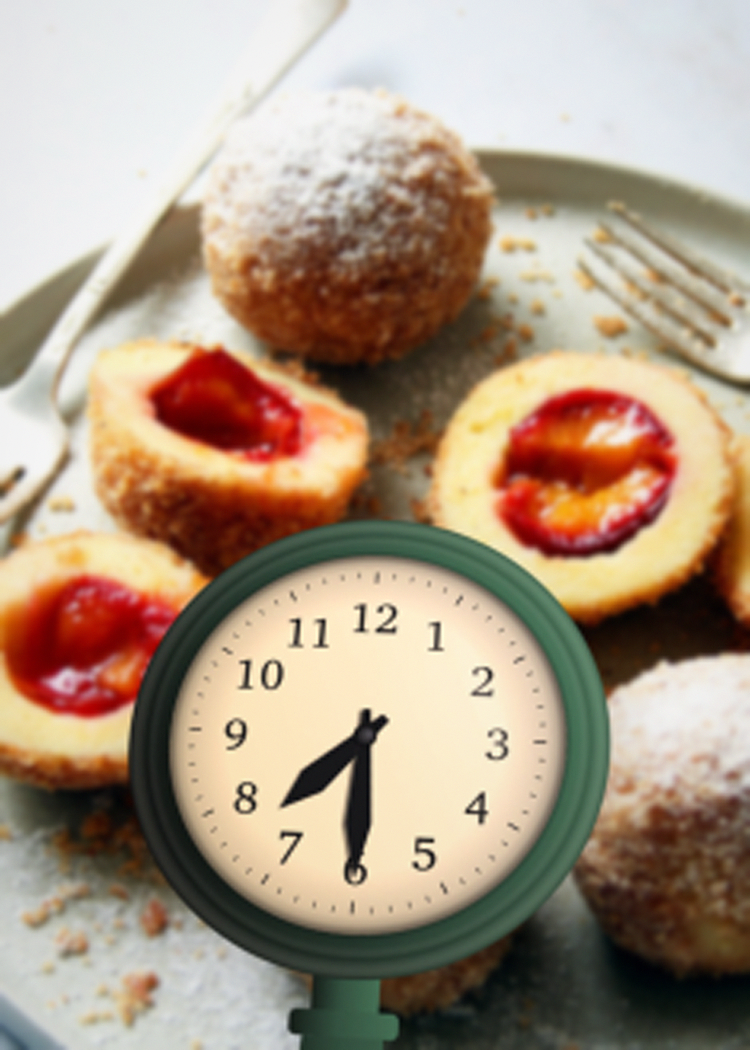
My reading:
h=7 m=30
